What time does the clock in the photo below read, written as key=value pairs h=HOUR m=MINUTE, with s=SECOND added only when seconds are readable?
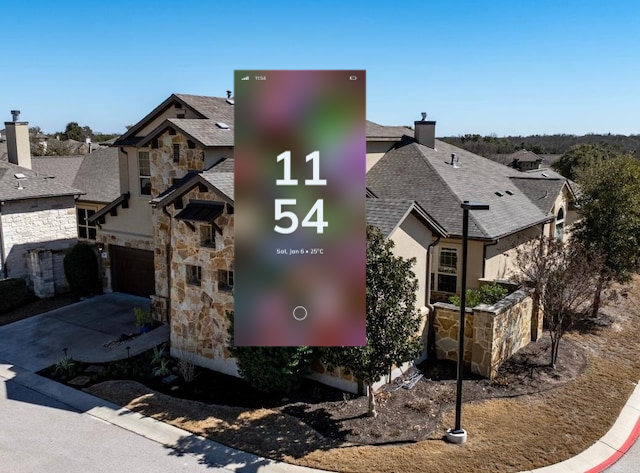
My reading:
h=11 m=54
